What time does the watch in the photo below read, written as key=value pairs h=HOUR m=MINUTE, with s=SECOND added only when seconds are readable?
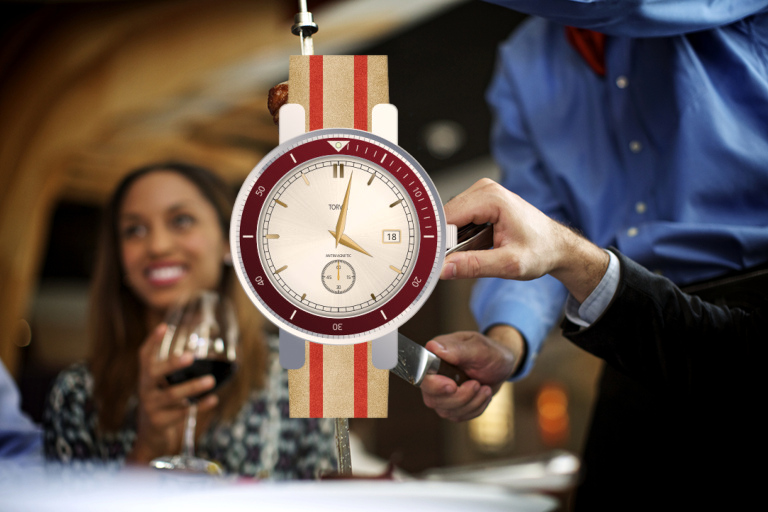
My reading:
h=4 m=2
